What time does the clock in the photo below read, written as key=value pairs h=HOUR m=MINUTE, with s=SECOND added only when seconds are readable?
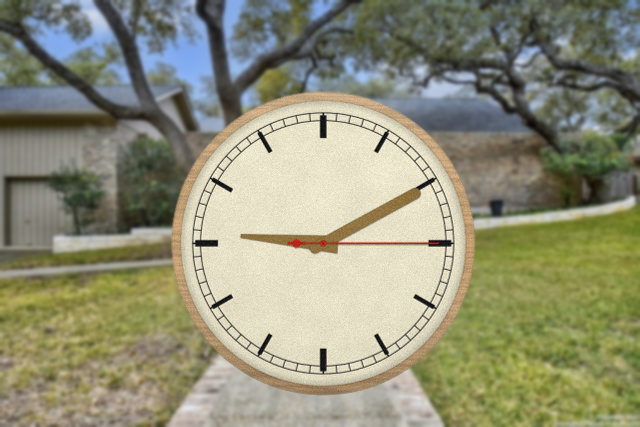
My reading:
h=9 m=10 s=15
